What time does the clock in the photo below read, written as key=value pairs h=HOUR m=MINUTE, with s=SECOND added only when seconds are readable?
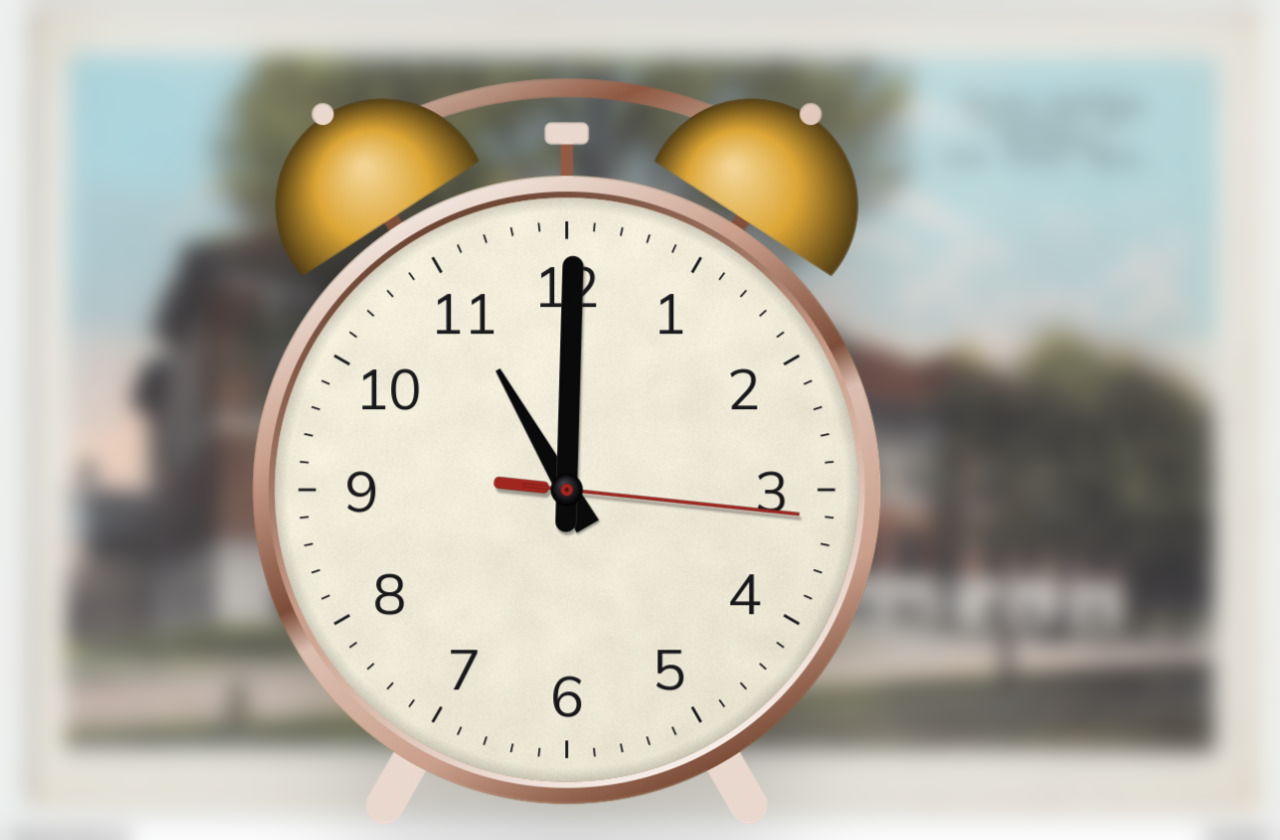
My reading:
h=11 m=0 s=16
